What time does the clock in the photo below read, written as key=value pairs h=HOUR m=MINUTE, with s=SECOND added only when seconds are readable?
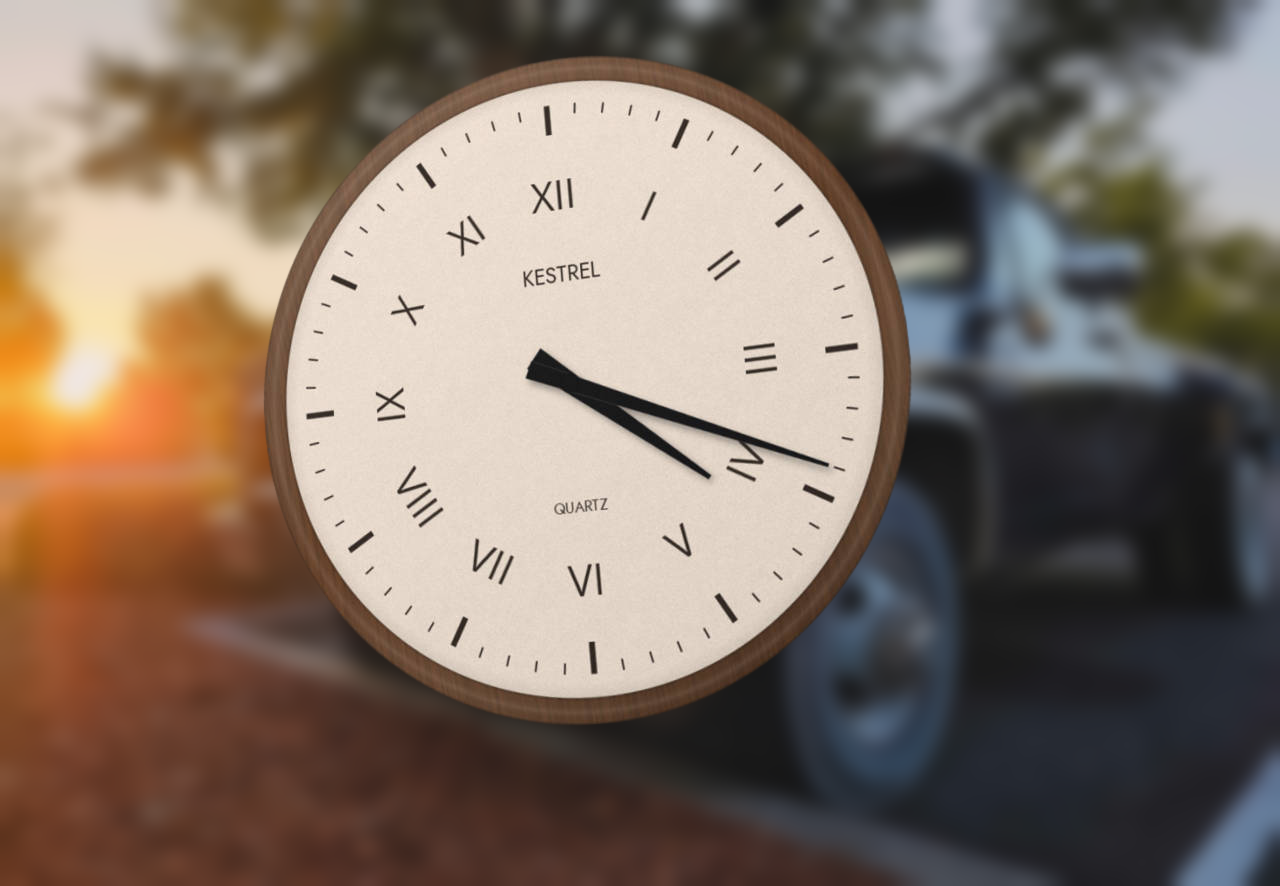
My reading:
h=4 m=19
